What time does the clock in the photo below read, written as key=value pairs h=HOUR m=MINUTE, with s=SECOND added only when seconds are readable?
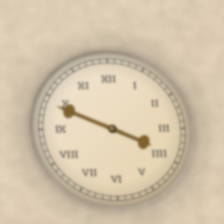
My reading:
h=3 m=49
